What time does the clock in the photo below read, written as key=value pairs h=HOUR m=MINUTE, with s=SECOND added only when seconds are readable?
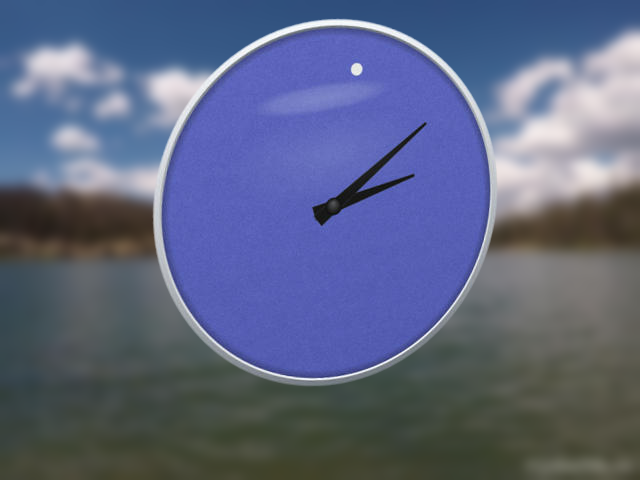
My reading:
h=2 m=7
